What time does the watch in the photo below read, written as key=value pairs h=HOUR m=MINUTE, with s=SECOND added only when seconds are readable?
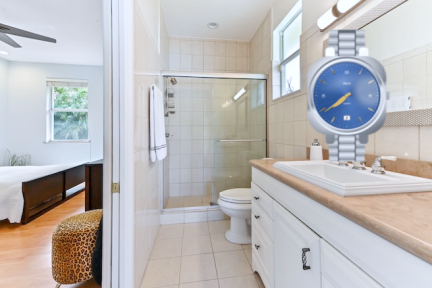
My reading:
h=7 m=39
